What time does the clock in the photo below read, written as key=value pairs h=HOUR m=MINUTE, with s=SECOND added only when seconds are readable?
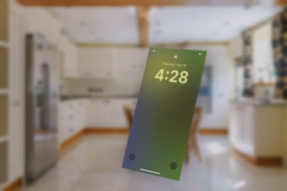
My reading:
h=4 m=28
